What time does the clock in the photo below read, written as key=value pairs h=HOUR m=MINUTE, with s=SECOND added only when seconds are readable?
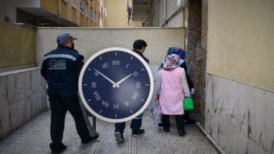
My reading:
h=1 m=51
